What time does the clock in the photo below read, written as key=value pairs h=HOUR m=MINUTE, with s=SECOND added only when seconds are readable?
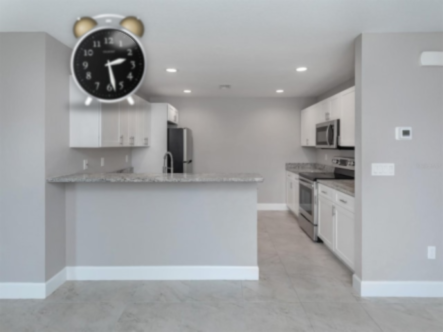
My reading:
h=2 m=28
